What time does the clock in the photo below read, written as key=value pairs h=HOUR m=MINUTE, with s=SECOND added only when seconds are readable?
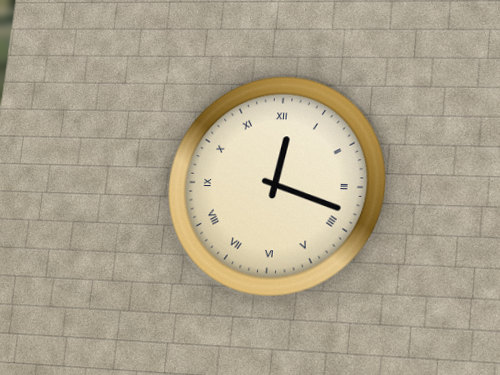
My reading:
h=12 m=18
